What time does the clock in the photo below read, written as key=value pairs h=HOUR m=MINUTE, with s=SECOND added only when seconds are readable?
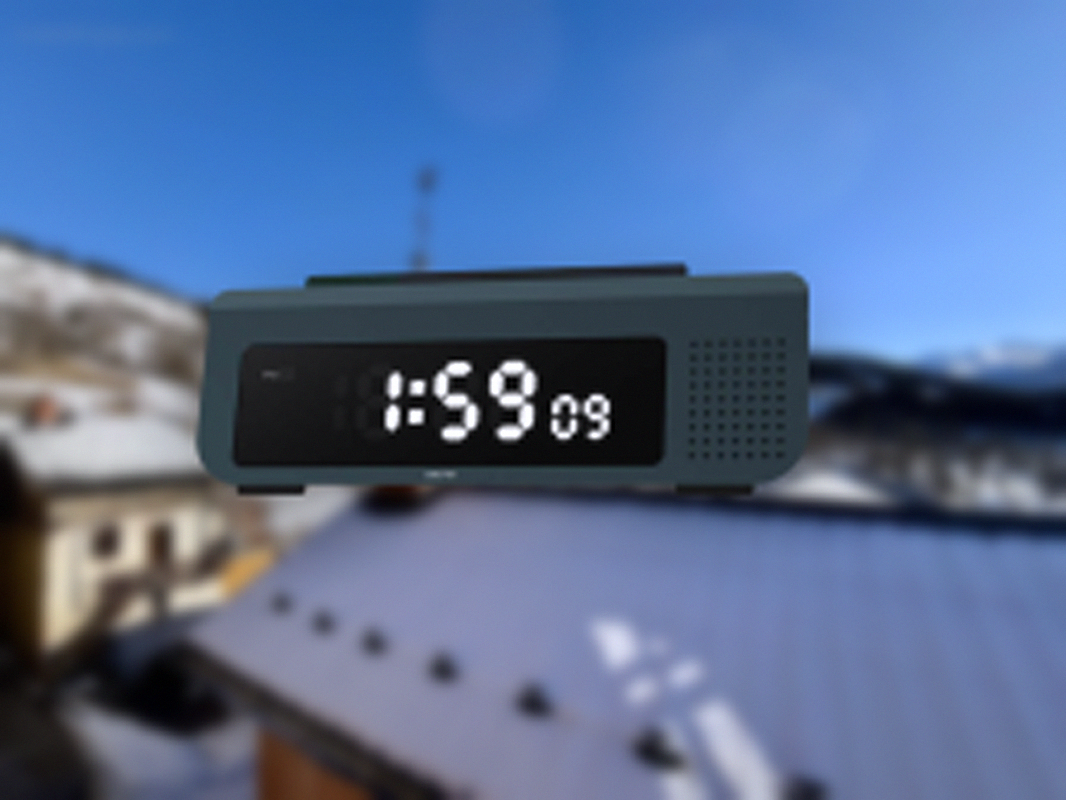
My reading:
h=1 m=59 s=9
